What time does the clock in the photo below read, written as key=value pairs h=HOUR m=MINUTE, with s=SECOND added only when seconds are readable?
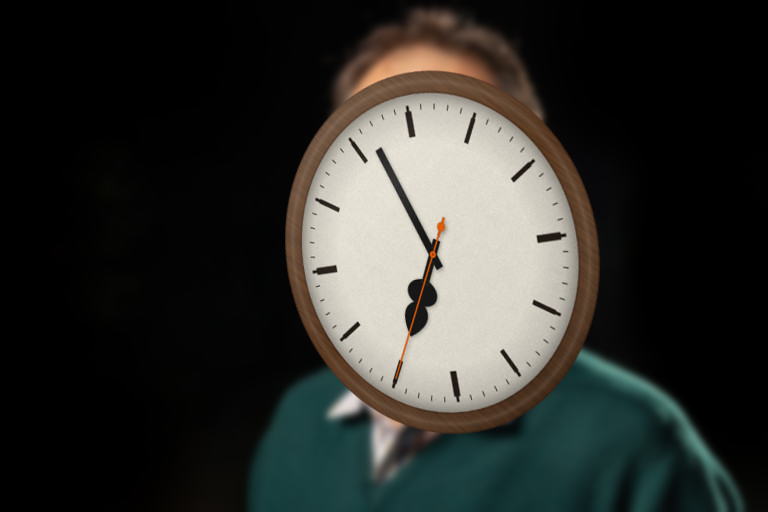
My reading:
h=6 m=56 s=35
